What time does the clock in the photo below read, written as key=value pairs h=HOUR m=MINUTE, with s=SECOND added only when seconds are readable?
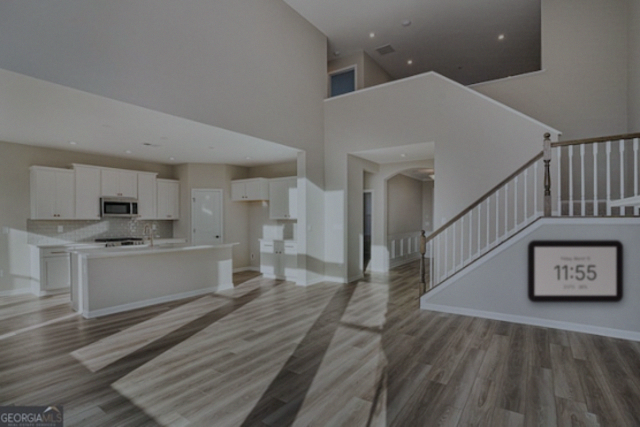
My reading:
h=11 m=55
